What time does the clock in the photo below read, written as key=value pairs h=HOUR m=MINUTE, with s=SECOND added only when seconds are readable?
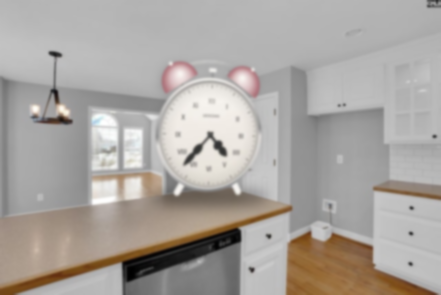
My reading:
h=4 m=37
